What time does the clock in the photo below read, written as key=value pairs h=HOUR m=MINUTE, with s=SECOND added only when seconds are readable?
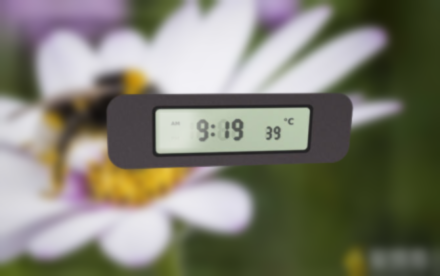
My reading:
h=9 m=19
